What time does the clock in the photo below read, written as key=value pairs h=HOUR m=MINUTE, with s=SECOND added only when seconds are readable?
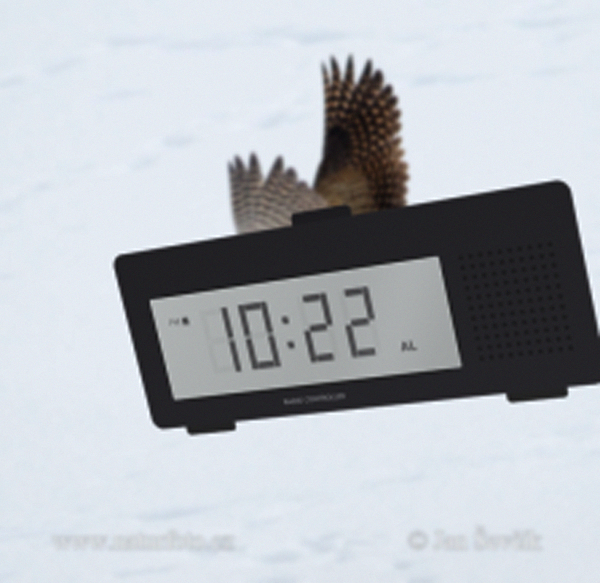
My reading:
h=10 m=22
